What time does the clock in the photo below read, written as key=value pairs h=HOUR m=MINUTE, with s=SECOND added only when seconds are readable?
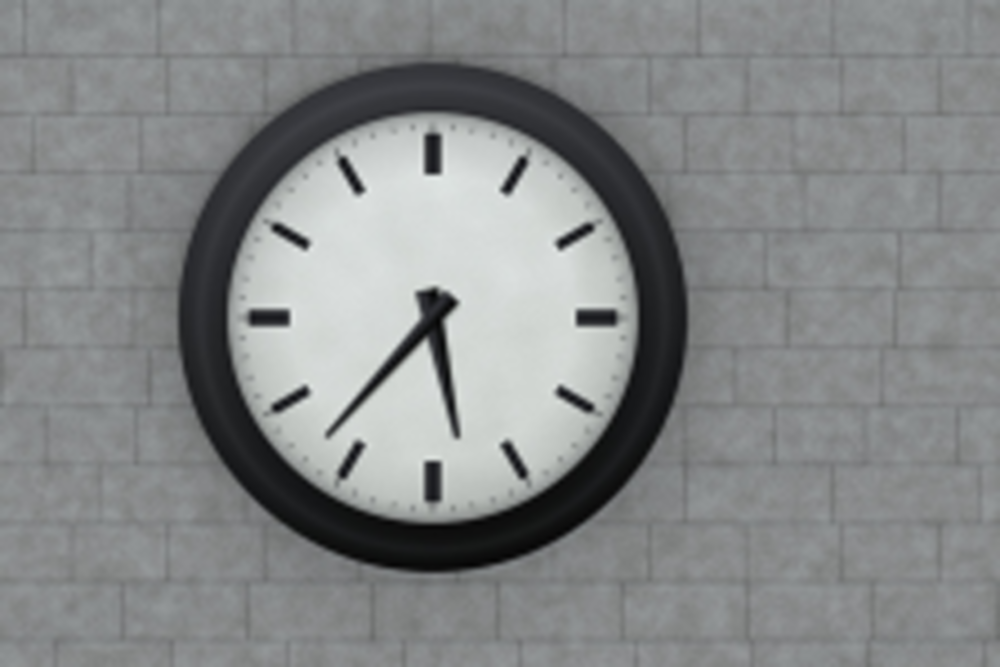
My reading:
h=5 m=37
